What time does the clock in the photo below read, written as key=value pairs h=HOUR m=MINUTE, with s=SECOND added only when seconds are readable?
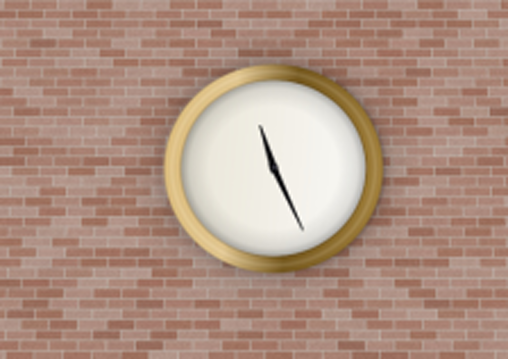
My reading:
h=11 m=26
